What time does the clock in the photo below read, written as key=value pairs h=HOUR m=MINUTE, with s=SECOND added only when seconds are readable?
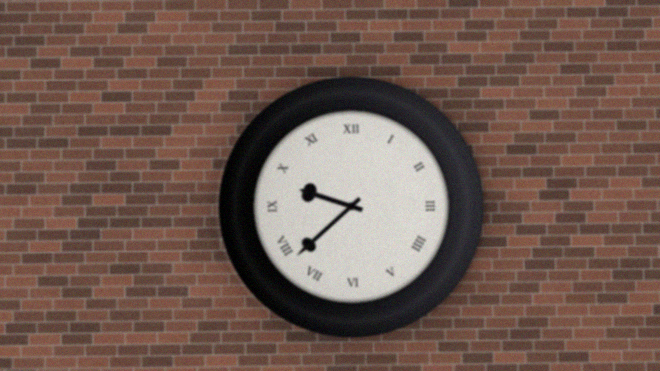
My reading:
h=9 m=38
